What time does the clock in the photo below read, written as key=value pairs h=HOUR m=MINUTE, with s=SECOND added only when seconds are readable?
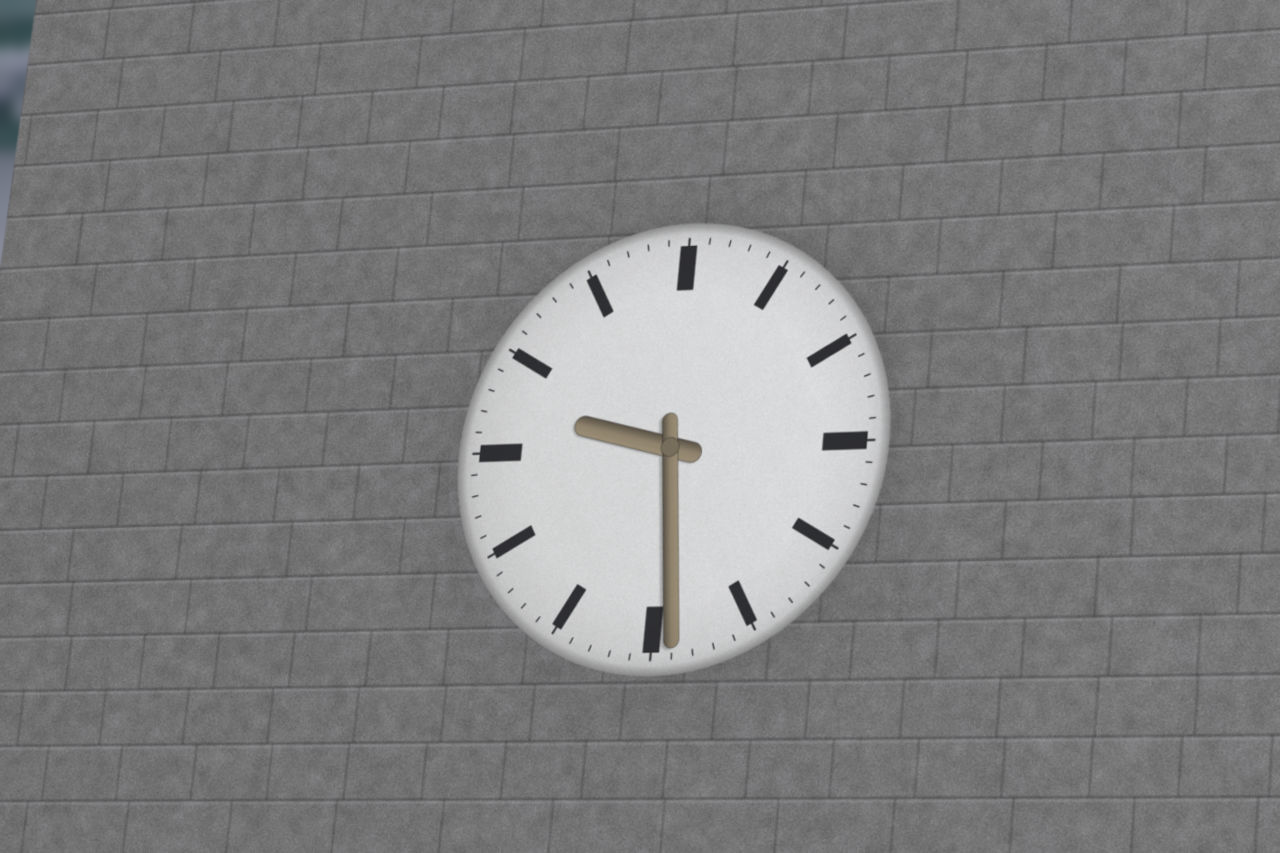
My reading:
h=9 m=29
